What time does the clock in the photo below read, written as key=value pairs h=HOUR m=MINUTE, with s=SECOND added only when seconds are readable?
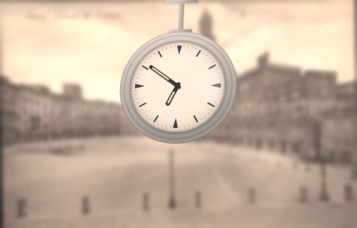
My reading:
h=6 m=51
